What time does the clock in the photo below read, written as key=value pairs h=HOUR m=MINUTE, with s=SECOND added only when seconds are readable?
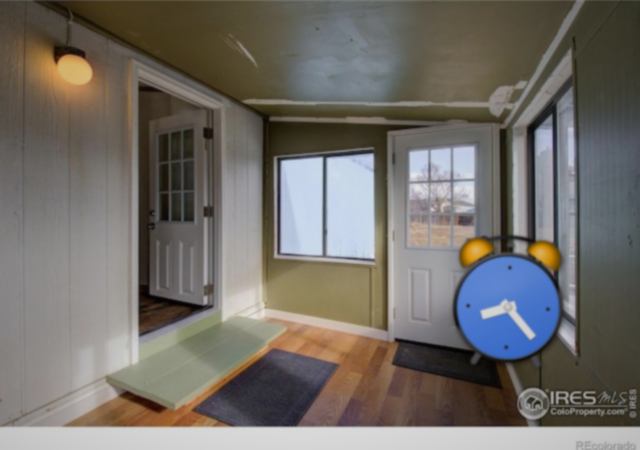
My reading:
h=8 m=23
